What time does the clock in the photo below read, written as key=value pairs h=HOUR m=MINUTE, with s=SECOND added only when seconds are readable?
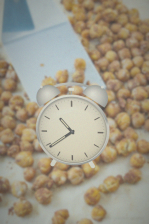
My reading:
h=10 m=39
